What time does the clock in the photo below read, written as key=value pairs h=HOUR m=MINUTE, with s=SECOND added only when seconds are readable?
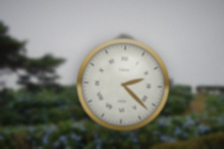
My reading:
h=2 m=22
